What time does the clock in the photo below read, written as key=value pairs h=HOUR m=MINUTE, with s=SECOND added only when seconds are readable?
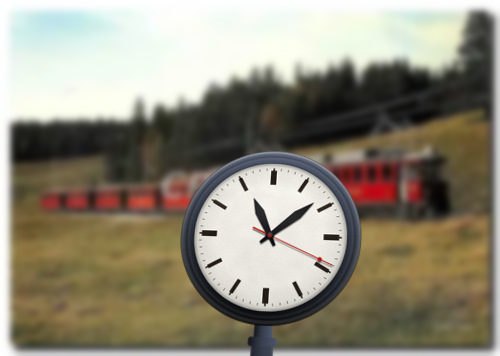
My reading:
h=11 m=8 s=19
